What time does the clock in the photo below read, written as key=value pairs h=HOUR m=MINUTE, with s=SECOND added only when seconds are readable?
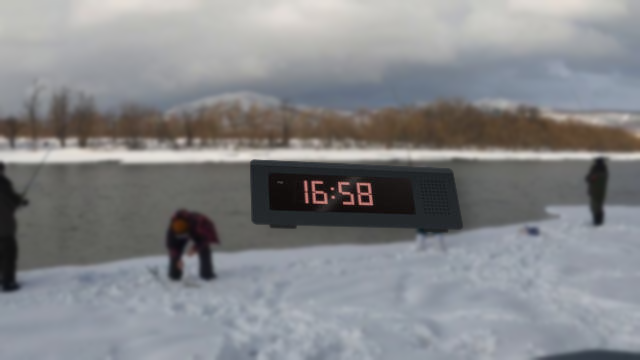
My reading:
h=16 m=58
